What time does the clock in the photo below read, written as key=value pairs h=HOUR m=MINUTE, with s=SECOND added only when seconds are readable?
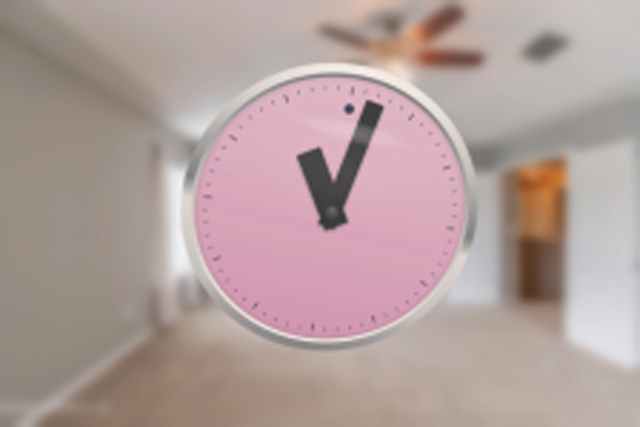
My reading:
h=11 m=2
